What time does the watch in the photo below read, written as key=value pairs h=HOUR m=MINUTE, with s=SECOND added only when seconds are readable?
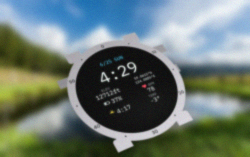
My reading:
h=4 m=29
